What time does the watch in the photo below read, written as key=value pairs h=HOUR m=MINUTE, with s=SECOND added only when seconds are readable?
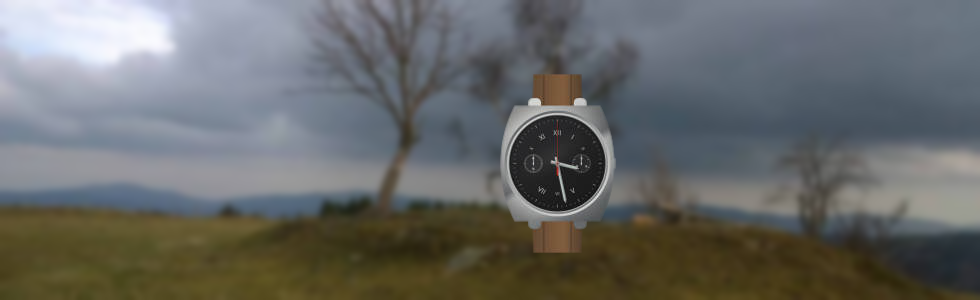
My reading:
h=3 m=28
